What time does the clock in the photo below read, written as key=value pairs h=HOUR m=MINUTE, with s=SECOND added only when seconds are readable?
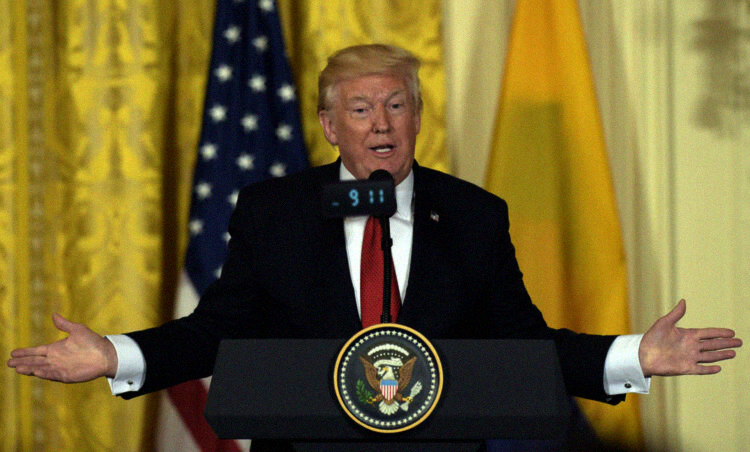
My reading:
h=9 m=11
